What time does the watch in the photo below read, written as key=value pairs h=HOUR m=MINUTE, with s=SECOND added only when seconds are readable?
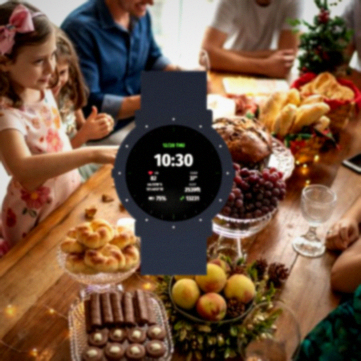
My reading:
h=10 m=30
